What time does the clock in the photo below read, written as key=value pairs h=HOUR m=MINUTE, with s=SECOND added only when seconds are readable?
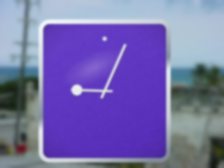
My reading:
h=9 m=4
